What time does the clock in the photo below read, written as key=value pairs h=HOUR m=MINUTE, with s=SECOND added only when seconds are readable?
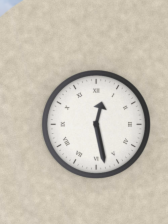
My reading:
h=12 m=28
